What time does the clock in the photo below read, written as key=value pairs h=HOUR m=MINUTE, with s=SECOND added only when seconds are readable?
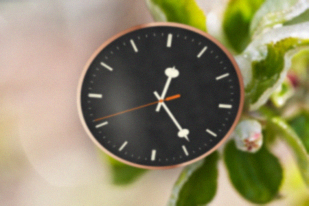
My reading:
h=12 m=23 s=41
